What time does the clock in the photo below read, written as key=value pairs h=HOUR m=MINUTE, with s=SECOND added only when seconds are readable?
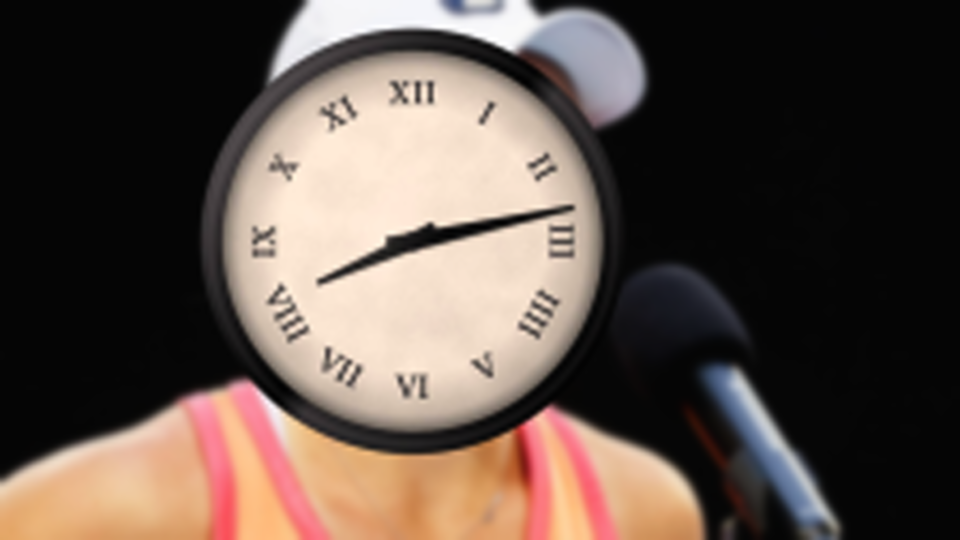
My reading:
h=8 m=13
